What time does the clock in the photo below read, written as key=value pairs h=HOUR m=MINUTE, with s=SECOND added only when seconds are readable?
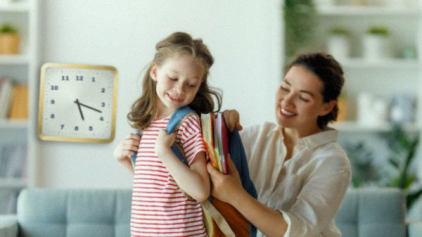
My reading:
h=5 m=18
